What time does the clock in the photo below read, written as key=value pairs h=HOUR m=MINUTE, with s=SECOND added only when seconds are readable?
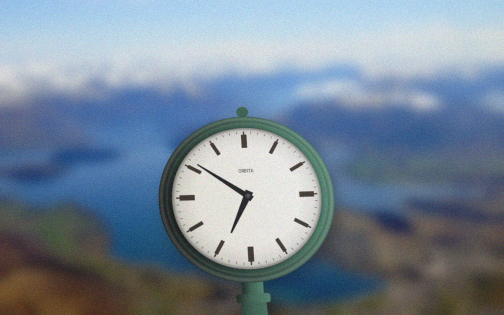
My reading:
h=6 m=51
